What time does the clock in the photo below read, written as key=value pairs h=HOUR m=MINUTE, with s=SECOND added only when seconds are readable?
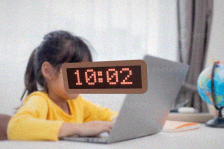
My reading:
h=10 m=2
